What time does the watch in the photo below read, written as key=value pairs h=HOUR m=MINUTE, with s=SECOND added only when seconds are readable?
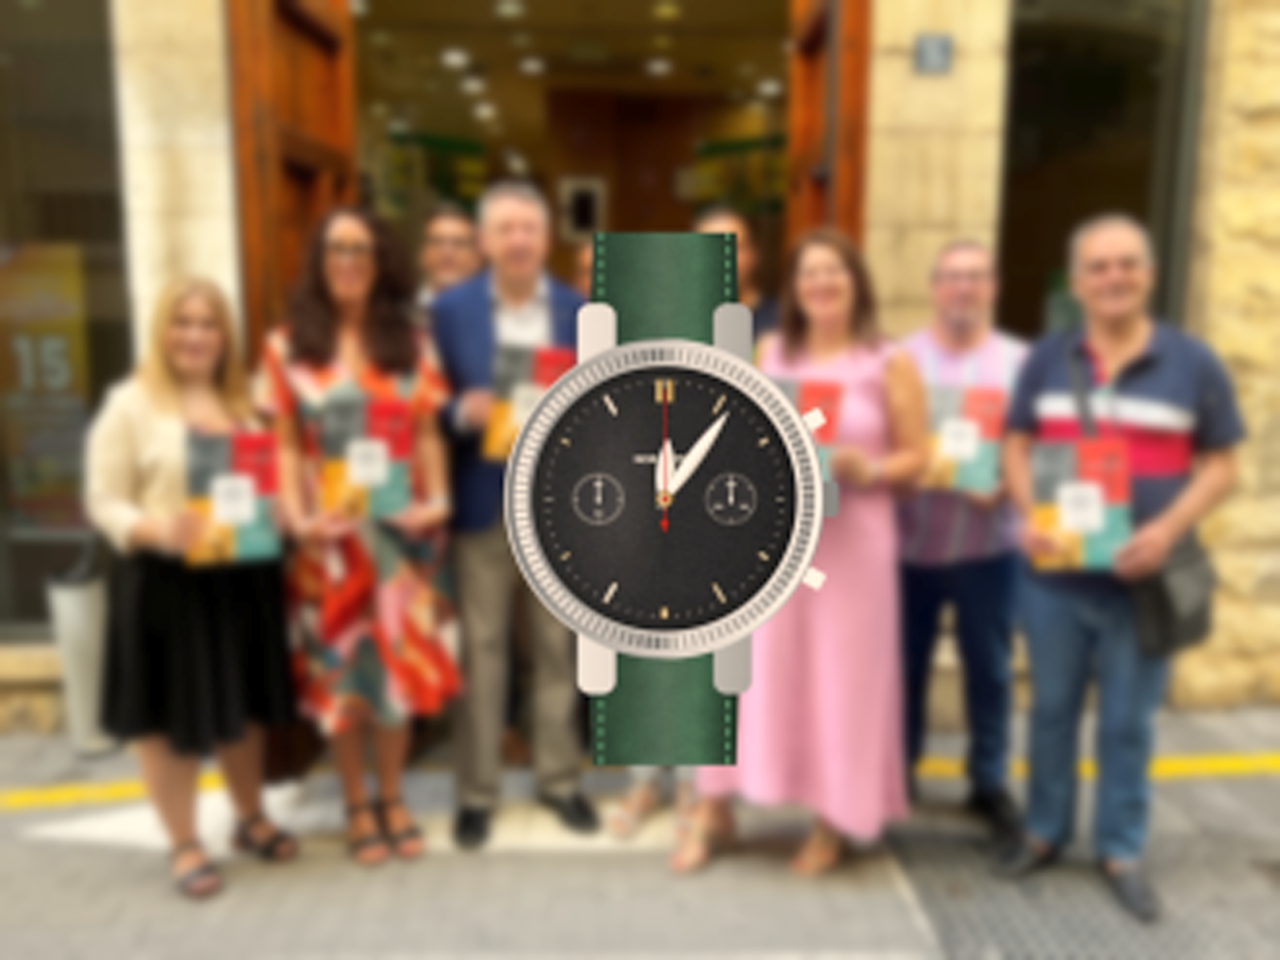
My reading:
h=12 m=6
